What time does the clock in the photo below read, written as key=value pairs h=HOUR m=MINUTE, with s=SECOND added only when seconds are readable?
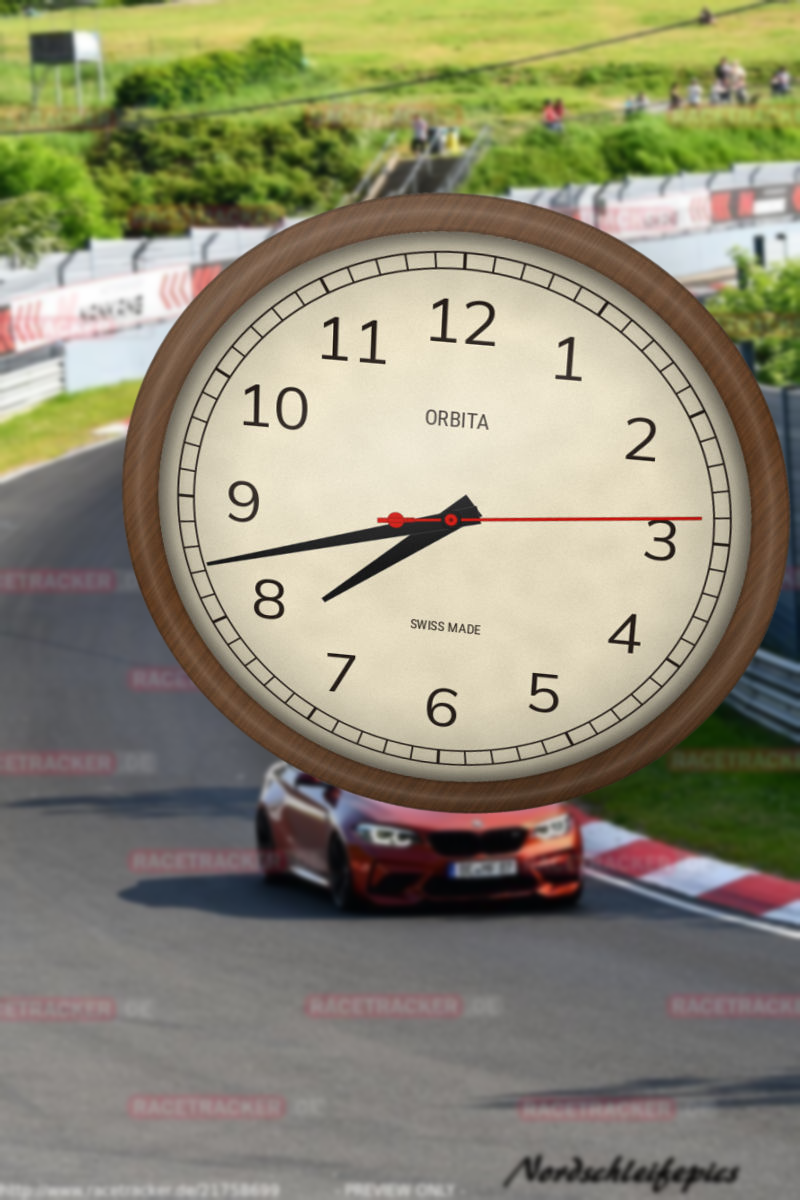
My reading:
h=7 m=42 s=14
